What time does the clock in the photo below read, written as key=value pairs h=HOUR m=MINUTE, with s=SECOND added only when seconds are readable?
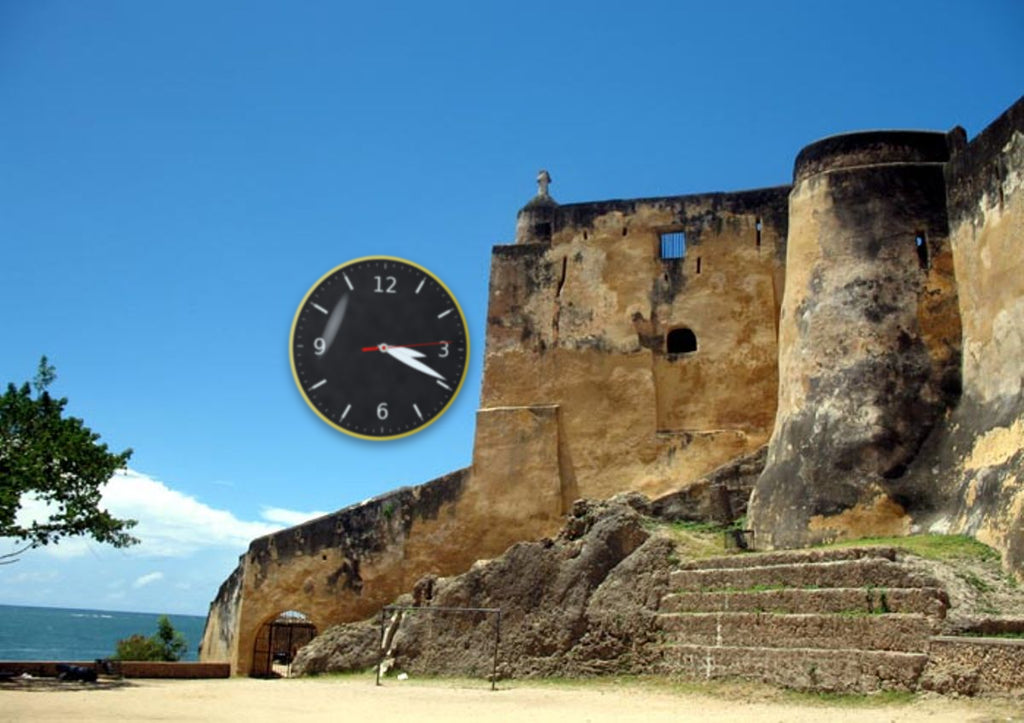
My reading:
h=3 m=19 s=14
